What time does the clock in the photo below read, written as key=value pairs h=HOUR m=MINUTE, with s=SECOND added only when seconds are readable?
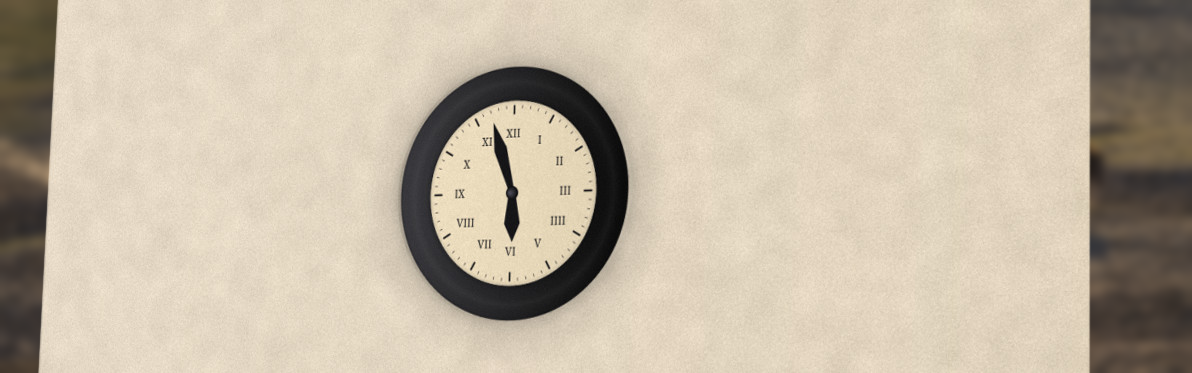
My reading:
h=5 m=57
